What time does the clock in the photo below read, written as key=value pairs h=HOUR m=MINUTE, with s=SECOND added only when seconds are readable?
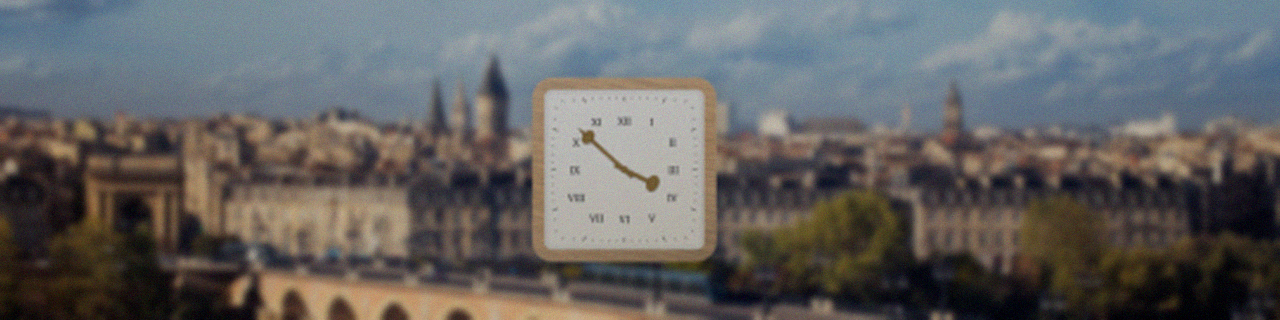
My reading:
h=3 m=52
